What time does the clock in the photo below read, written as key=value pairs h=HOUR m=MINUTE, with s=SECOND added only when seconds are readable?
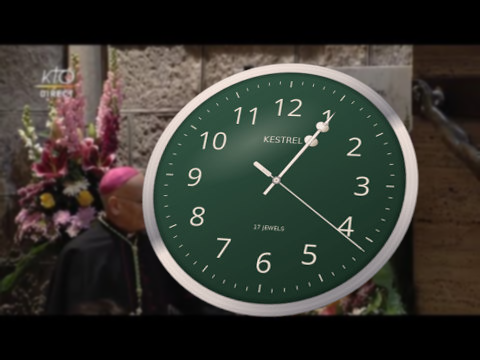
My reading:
h=1 m=5 s=21
